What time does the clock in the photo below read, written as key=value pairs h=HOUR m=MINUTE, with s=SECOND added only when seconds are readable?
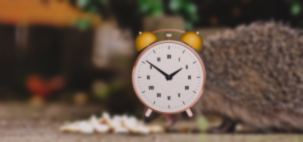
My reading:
h=1 m=51
